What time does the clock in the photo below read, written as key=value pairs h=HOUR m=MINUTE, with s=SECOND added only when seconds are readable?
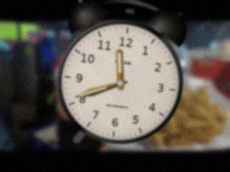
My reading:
h=11 m=41
